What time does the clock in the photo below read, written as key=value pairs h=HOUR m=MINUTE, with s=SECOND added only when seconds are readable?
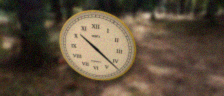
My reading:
h=10 m=22
